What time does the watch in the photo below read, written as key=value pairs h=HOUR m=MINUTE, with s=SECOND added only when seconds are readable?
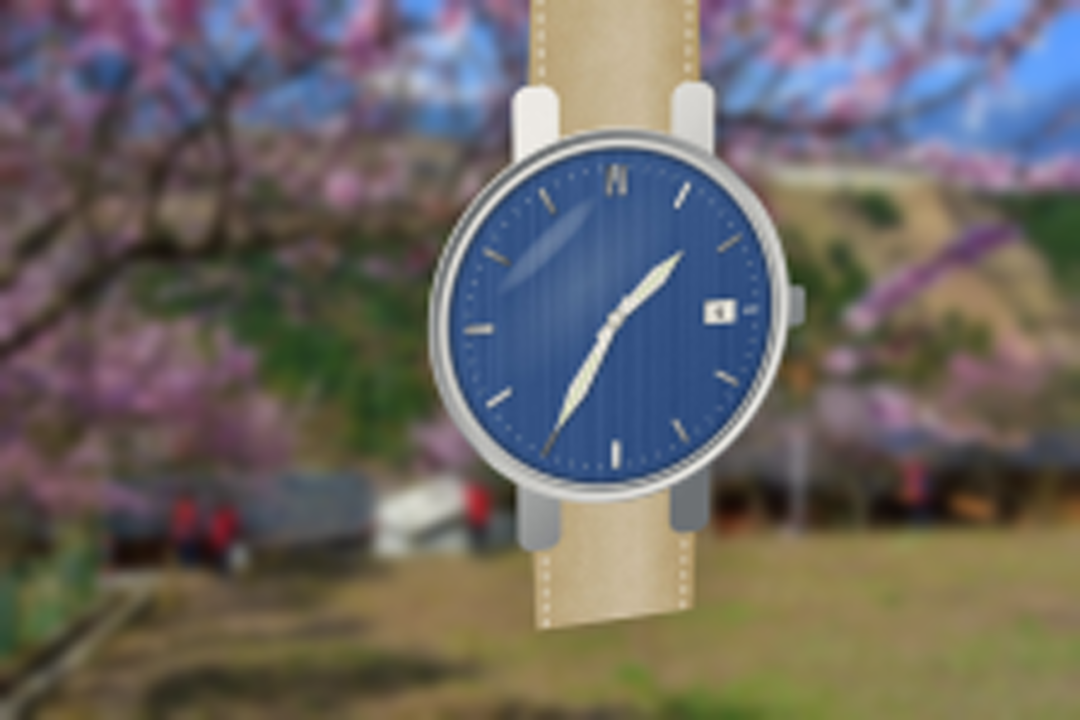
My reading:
h=1 m=35
